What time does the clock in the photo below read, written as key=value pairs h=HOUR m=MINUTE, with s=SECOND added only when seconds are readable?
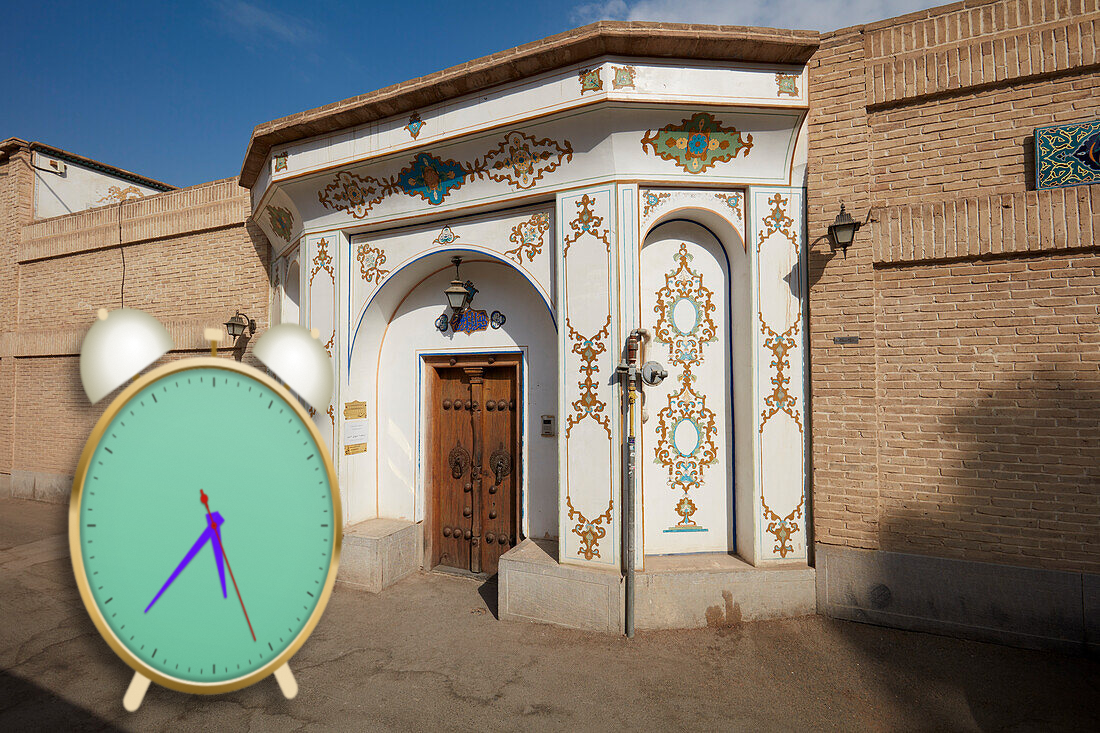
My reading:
h=5 m=37 s=26
